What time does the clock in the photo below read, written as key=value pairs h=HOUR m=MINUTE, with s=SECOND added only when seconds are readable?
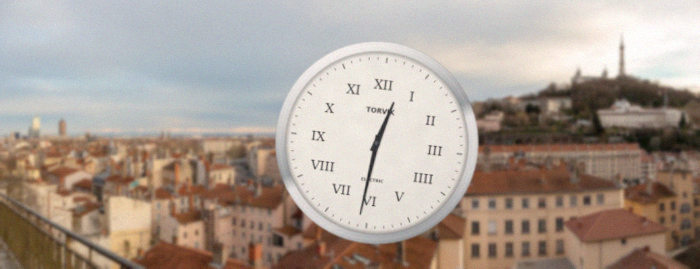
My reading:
h=12 m=31
